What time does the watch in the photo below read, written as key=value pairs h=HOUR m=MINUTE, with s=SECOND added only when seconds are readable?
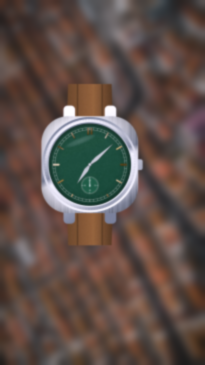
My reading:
h=7 m=8
